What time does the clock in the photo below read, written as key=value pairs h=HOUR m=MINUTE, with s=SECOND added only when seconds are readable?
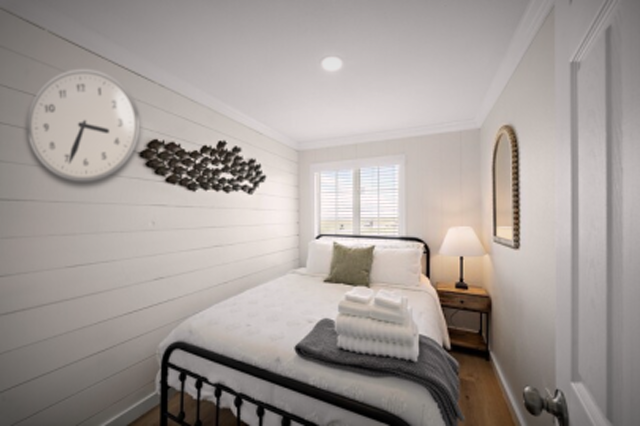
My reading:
h=3 m=34
